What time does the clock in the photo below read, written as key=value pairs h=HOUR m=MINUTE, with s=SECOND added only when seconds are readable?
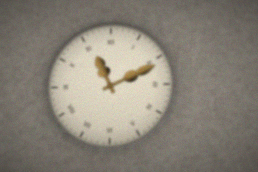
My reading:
h=11 m=11
